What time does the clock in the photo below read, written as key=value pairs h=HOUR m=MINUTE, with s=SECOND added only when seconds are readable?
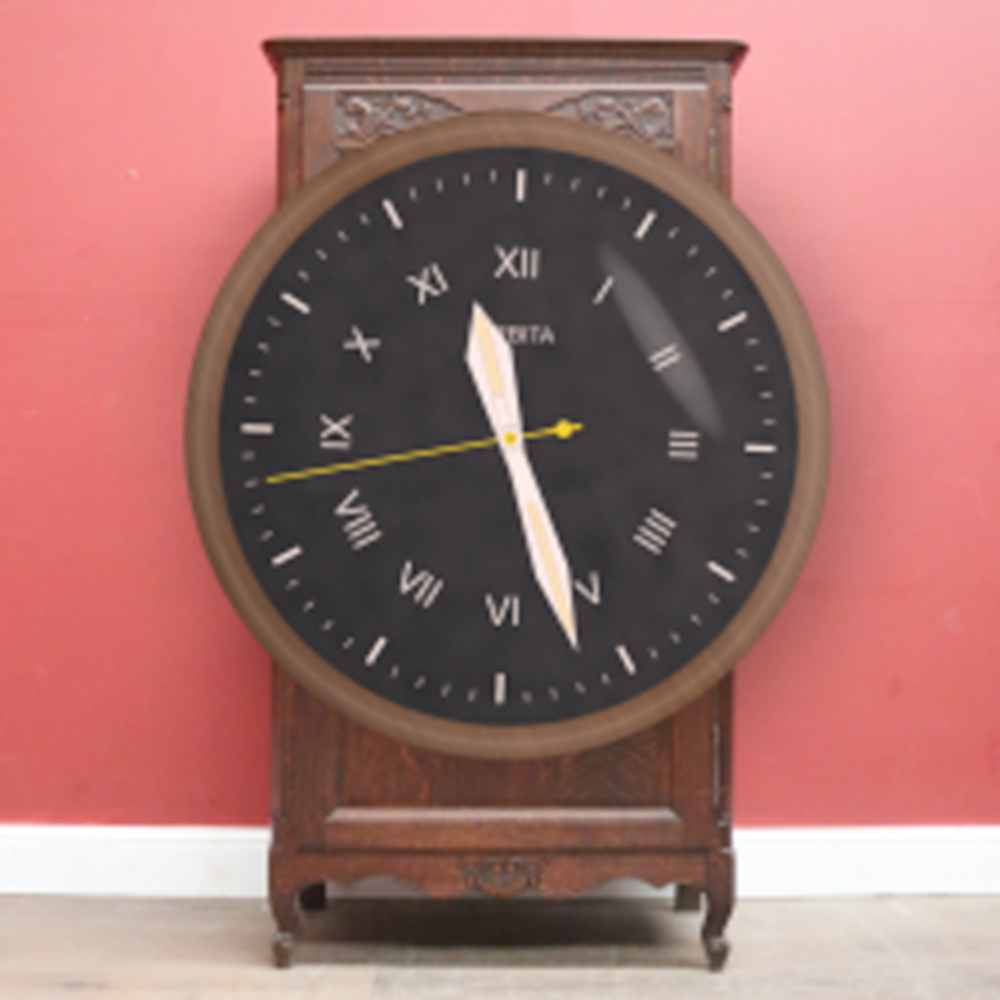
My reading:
h=11 m=26 s=43
